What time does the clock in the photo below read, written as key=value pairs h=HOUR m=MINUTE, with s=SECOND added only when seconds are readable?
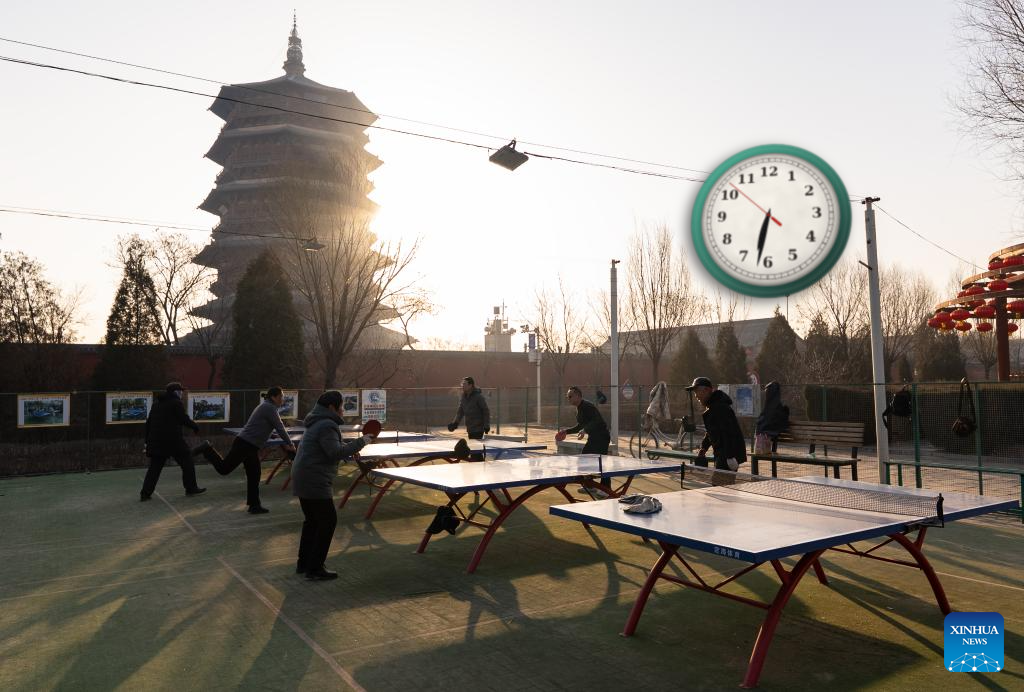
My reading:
h=6 m=31 s=52
